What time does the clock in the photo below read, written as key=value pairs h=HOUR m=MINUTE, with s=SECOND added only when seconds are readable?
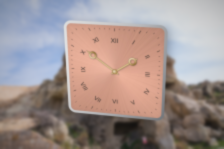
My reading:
h=1 m=51
